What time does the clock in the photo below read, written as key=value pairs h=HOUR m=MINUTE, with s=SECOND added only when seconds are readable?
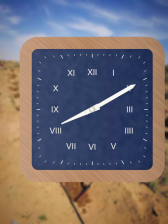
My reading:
h=8 m=10
